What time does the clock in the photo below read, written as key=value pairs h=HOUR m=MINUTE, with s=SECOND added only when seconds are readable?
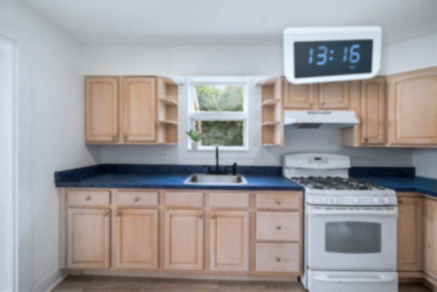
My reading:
h=13 m=16
